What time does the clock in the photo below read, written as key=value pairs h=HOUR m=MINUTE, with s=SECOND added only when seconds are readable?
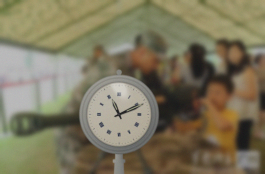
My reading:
h=11 m=11
